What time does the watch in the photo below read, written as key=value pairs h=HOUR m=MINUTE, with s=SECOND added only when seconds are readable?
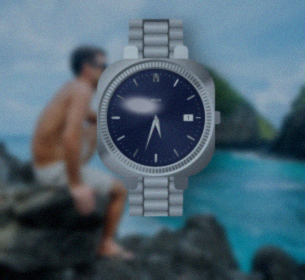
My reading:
h=5 m=33
